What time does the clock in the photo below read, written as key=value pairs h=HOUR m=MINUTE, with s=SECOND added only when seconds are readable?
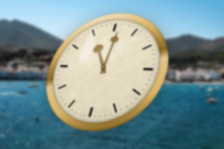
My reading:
h=11 m=1
